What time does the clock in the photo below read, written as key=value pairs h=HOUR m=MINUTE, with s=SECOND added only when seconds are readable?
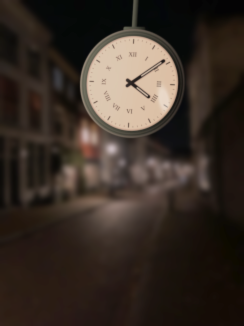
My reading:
h=4 m=9
